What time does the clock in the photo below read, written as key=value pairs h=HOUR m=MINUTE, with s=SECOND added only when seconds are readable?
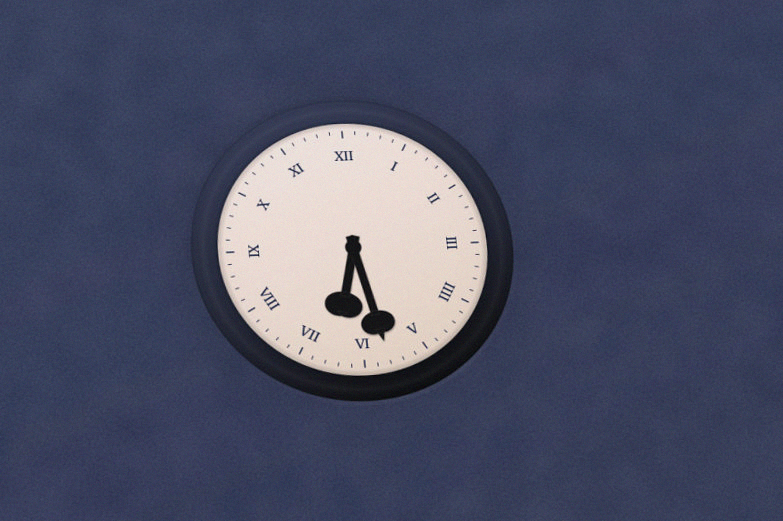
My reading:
h=6 m=28
